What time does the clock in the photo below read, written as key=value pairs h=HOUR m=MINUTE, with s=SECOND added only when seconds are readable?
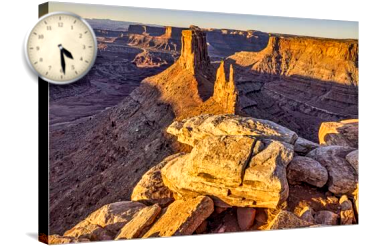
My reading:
h=4 m=29
